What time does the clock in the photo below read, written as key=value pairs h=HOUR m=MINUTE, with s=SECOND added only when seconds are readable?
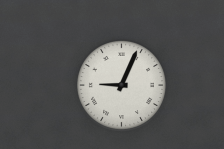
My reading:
h=9 m=4
